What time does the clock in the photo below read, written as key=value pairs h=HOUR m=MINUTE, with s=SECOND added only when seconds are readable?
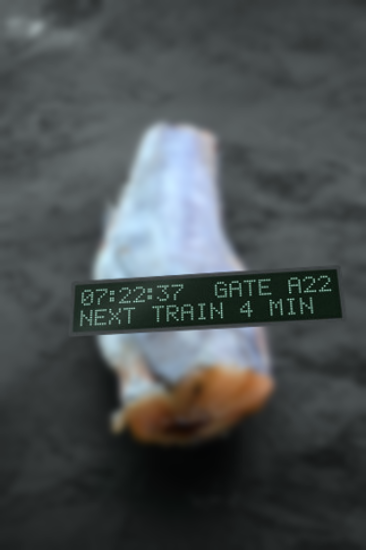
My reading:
h=7 m=22 s=37
